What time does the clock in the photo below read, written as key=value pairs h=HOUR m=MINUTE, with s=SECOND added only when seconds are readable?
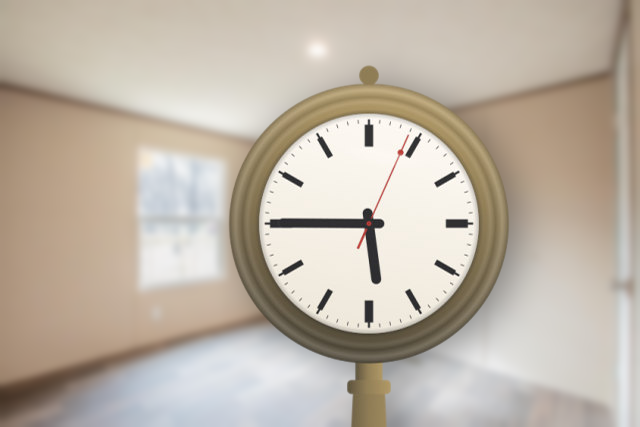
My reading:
h=5 m=45 s=4
